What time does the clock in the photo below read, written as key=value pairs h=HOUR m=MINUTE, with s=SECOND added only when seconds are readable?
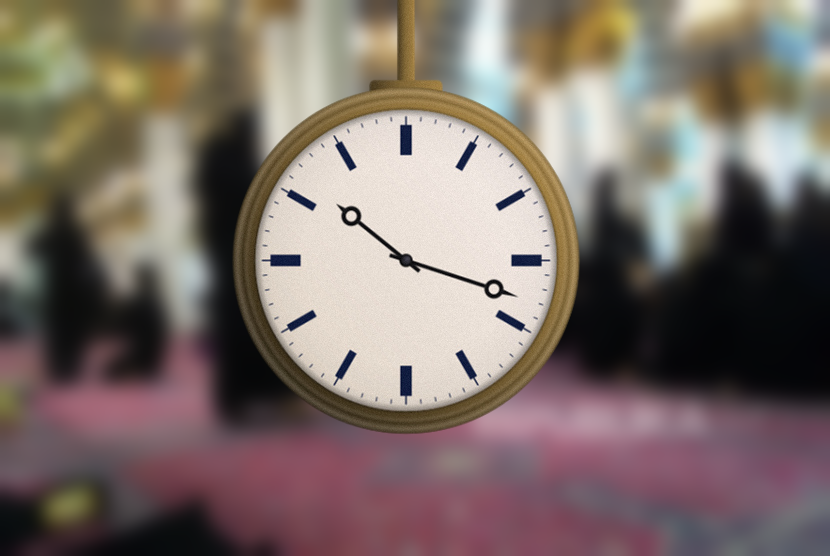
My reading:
h=10 m=18
